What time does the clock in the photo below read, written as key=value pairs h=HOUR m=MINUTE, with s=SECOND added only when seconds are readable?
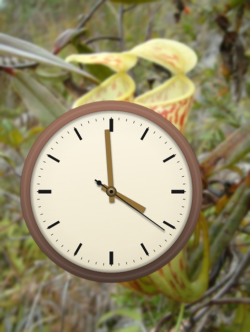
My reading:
h=3 m=59 s=21
